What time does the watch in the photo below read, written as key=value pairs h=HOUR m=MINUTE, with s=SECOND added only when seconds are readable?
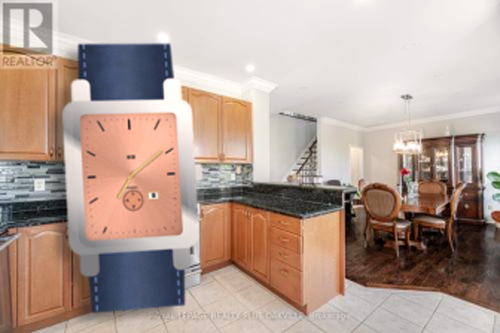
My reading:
h=7 m=9
